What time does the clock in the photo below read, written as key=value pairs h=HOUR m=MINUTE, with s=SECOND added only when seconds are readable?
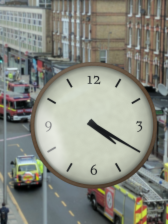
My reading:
h=4 m=20
